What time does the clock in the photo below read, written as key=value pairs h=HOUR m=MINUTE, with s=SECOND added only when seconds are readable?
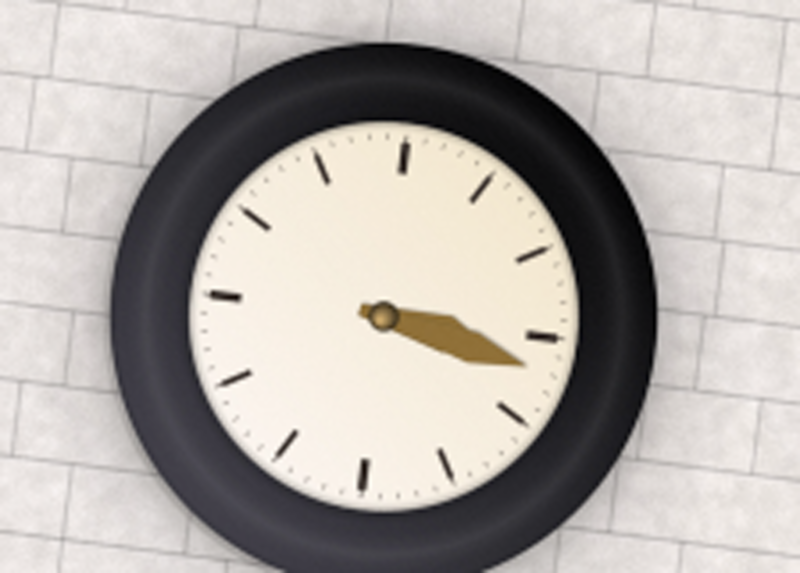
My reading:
h=3 m=17
